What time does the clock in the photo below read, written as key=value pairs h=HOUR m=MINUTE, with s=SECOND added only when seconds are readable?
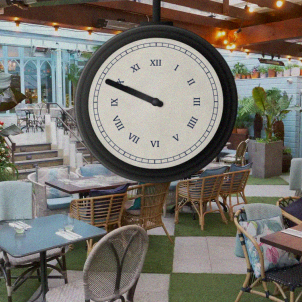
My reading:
h=9 m=49
